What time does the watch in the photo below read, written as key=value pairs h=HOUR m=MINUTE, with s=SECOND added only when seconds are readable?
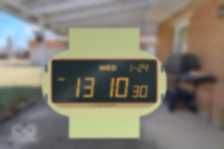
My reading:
h=13 m=10 s=30
